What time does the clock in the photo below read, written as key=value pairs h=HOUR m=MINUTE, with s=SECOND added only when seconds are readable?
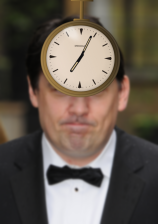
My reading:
h=7 m=4
